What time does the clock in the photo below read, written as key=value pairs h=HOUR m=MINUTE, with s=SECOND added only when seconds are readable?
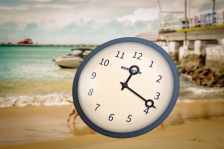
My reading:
h=12 m=18
